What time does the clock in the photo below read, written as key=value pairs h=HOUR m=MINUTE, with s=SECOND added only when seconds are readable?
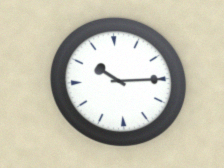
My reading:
h=10 m=15
